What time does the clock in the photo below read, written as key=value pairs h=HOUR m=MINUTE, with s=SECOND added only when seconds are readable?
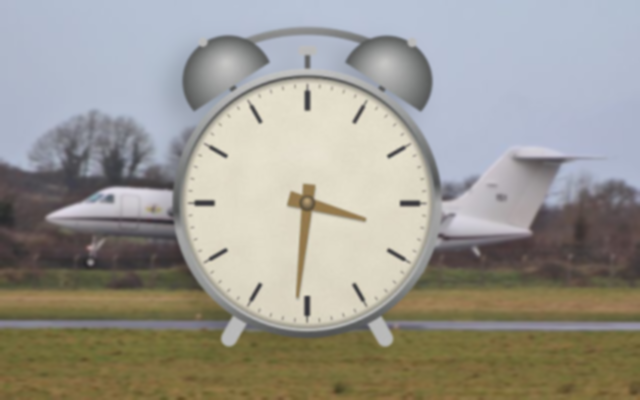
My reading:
h=3 m=31
